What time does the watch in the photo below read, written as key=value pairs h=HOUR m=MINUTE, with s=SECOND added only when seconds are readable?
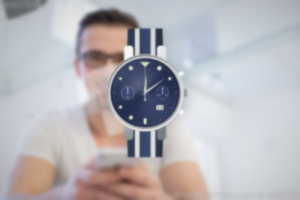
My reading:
h=12 m=9
